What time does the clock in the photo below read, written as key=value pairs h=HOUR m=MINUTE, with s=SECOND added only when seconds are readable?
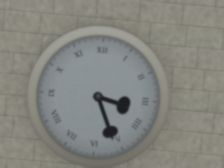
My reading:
h=3 m=26
